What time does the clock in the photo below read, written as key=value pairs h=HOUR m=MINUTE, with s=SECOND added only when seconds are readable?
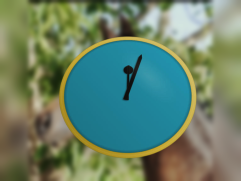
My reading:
h=12 m=3
